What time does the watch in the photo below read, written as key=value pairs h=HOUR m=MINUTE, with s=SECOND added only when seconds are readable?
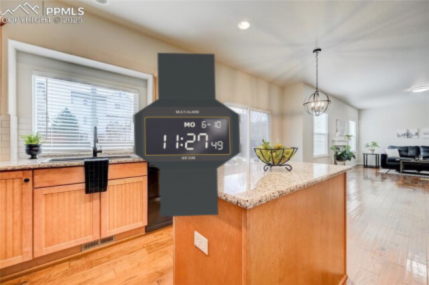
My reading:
h=11 m=27
